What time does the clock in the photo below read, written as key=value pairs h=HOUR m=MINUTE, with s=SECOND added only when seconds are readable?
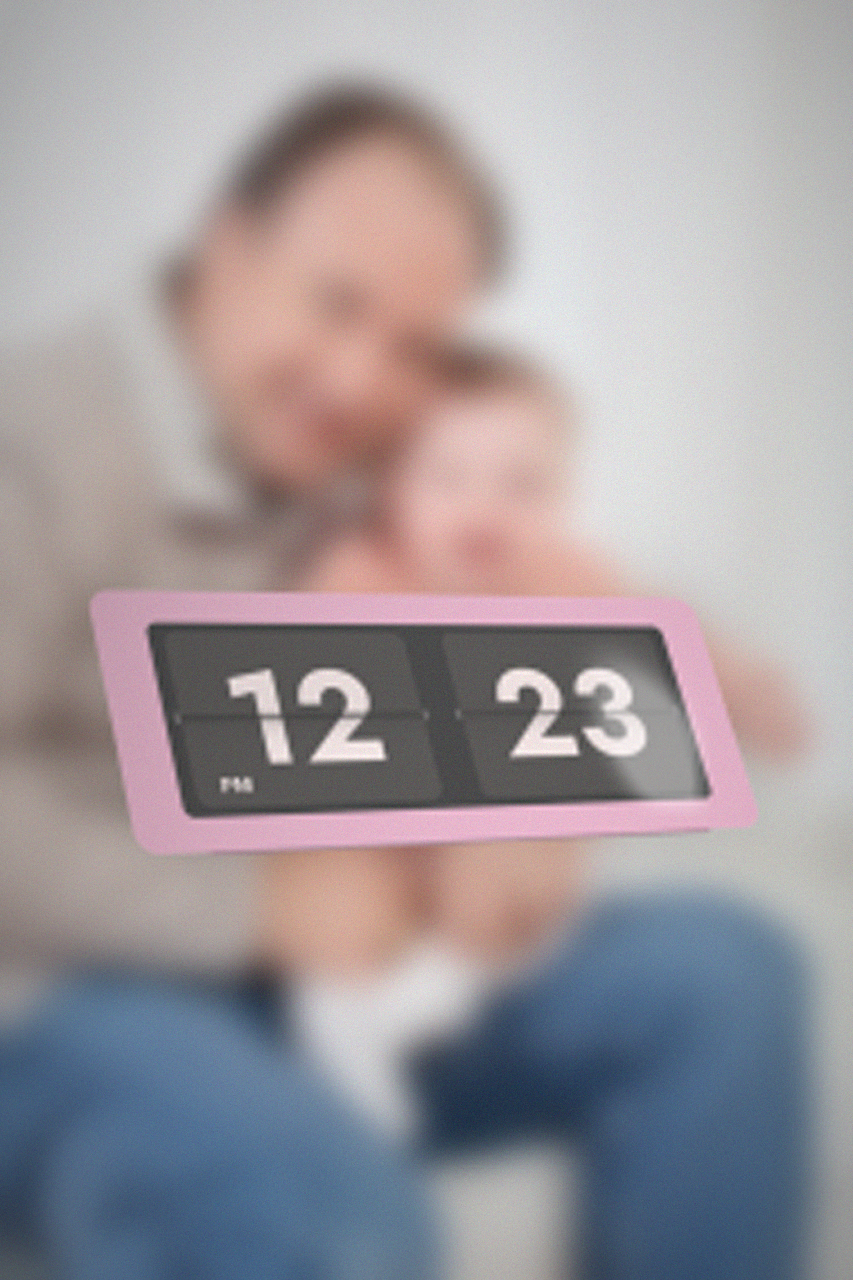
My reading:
h=12 m=23
